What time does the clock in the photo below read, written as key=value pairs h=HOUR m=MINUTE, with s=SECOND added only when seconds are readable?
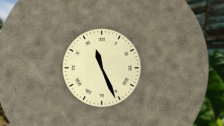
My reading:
h=11 m=26
